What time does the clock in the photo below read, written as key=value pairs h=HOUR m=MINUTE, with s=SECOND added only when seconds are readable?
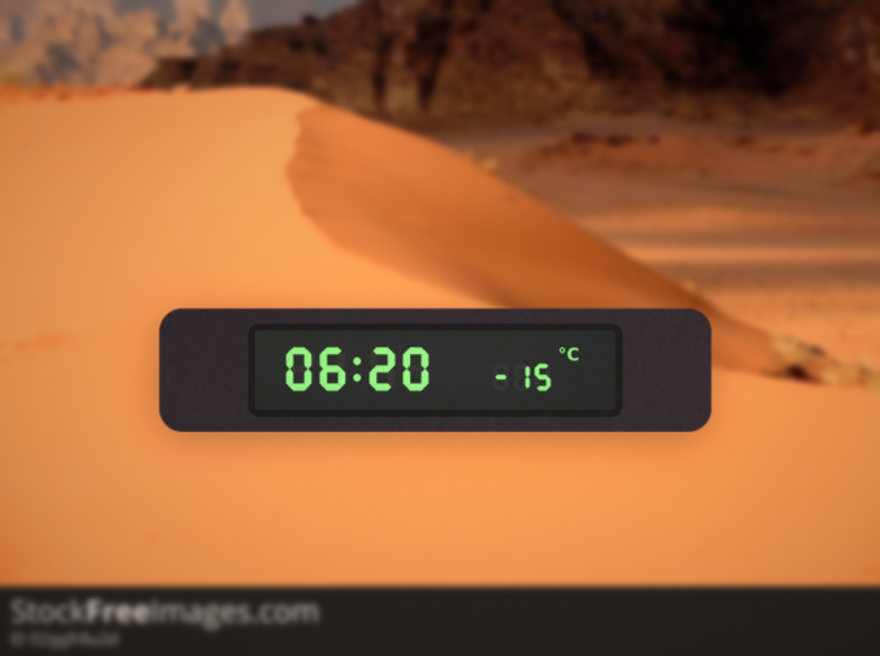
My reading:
h=6 m=20
